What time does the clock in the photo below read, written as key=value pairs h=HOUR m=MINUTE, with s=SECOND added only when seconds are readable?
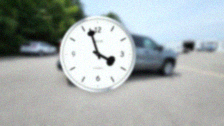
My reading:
h=3 m=57
